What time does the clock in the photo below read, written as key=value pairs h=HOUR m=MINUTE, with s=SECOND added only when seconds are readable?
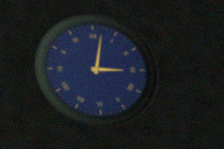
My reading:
h=3 m=2
